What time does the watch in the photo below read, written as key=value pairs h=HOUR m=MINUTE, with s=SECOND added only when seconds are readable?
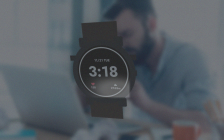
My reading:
h=3 m=18
